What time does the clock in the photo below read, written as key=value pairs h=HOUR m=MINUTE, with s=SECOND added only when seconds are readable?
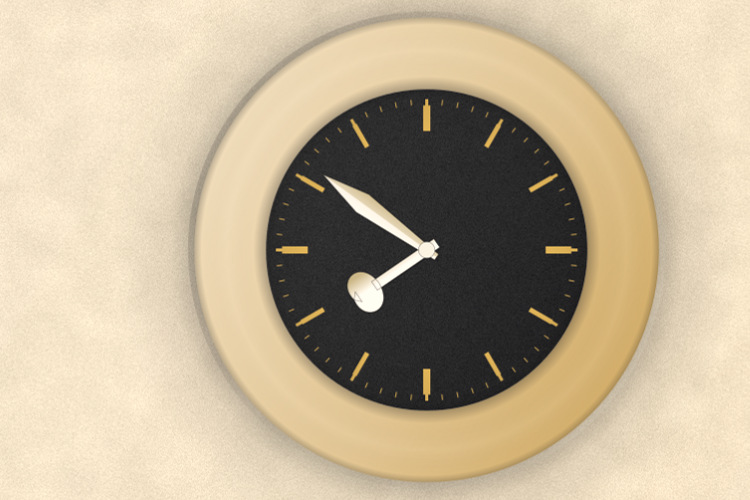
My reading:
h=7 m=51
